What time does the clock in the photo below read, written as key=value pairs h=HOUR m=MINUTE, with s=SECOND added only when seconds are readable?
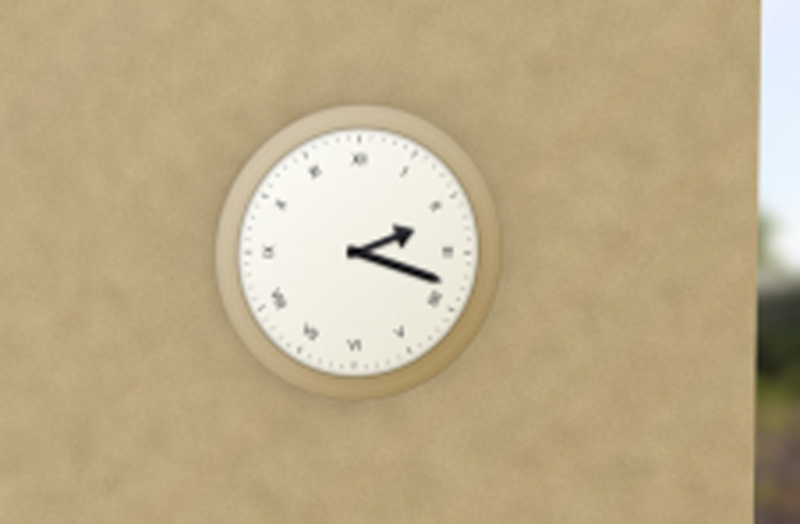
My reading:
h=2 m=18
